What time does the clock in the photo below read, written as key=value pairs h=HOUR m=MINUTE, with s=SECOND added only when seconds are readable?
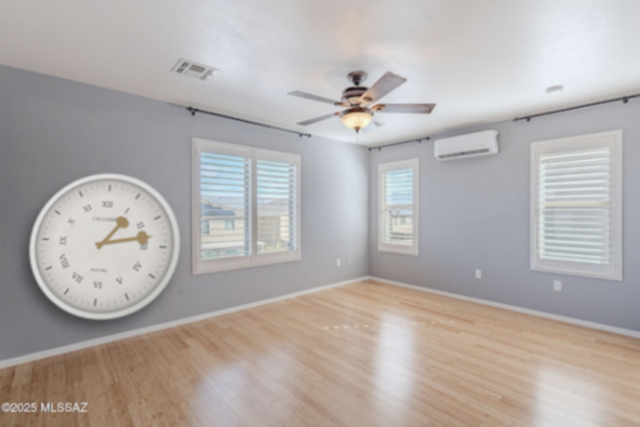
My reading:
h=1 m=13
